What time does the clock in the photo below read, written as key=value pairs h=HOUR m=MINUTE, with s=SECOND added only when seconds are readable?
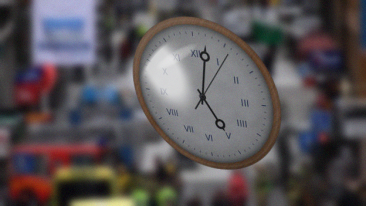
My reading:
h=5 m=2 s=6
